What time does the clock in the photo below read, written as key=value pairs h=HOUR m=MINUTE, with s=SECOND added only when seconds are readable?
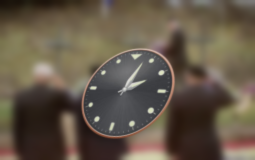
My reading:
h=2 m=3
